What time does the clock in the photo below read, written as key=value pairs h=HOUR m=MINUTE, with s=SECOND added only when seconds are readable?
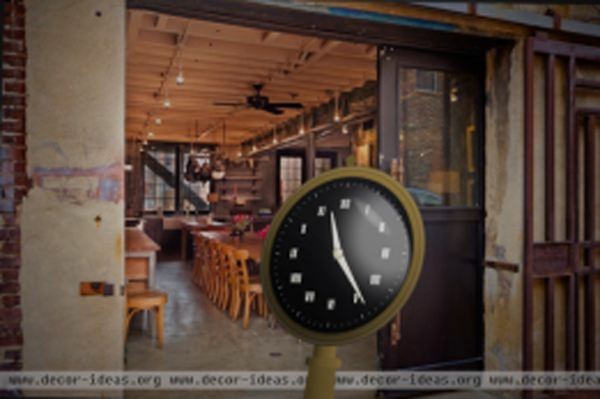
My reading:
h=11 m=24
